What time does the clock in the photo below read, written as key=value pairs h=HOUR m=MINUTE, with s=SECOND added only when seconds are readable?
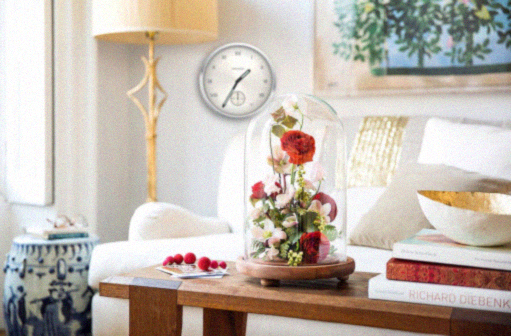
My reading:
h=1 m=35
